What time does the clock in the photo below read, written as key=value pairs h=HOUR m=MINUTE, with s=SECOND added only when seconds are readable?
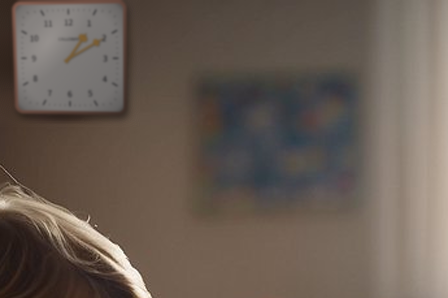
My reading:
h=1 m=10
